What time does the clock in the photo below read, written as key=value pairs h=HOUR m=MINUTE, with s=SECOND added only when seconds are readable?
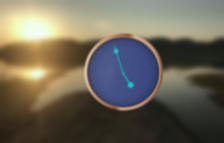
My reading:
h=4 m=57
